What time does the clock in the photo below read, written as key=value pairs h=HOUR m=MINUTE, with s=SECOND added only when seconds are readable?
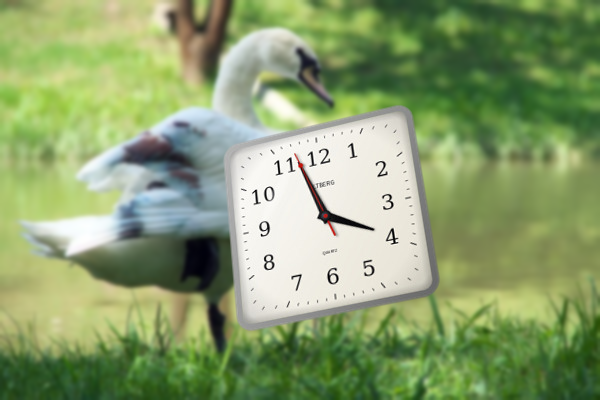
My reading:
h=3 m=56 s=57
